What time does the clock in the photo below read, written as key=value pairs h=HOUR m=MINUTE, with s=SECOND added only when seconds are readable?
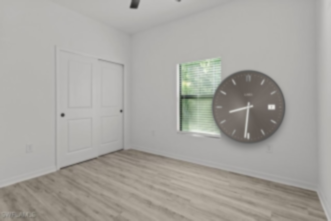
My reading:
h=8 m=31
